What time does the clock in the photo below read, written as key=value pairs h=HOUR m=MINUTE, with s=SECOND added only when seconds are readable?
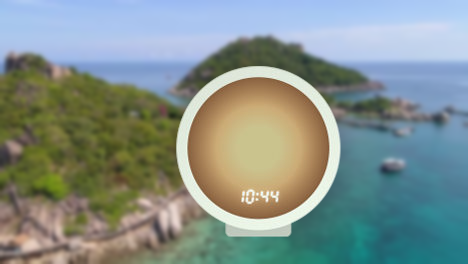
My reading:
h=10 m=44
